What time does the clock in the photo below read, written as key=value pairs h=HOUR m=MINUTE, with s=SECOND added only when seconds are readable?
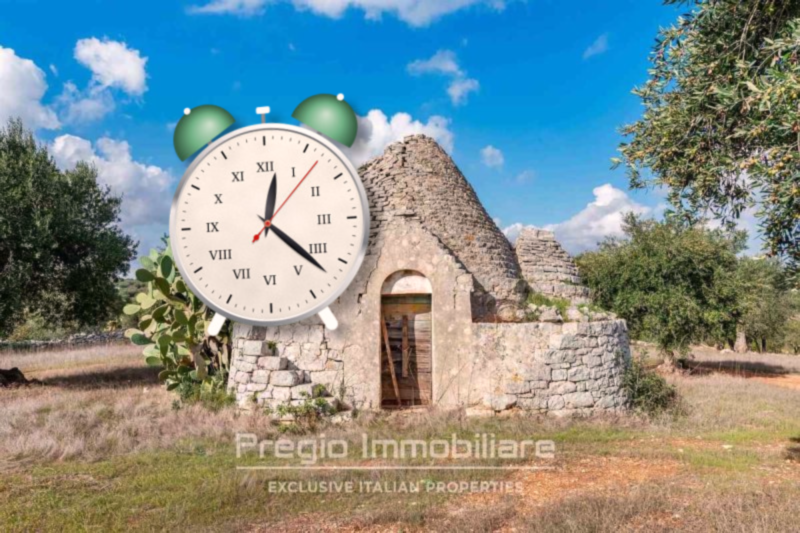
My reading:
h=12 m=22 s=7
